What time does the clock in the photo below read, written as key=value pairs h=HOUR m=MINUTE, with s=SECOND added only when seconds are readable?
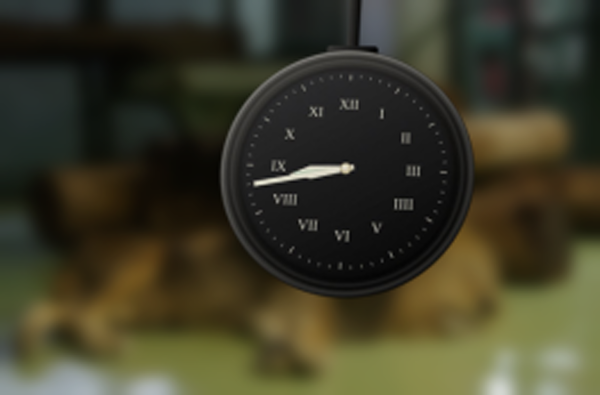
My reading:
h=8 m=43
